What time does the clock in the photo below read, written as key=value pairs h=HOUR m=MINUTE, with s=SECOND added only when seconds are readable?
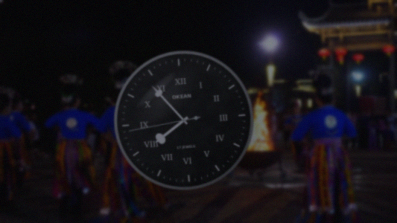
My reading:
h=7 m=53 s=44
